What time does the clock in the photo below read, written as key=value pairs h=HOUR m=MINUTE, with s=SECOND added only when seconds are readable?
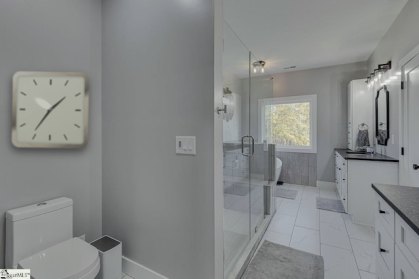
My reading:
h=1 m=36
